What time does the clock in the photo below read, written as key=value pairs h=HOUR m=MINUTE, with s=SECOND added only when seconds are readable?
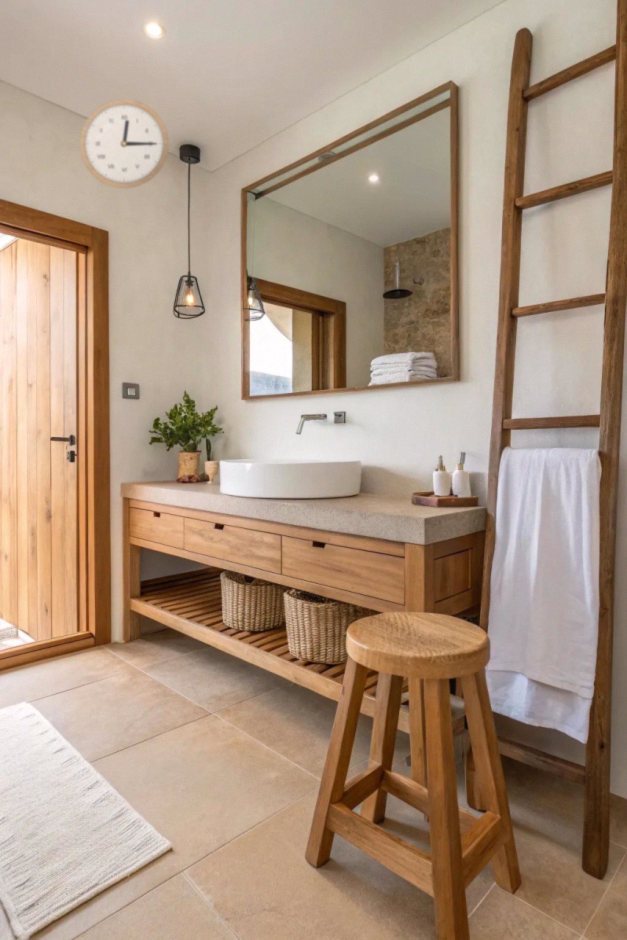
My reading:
h=12 m=15
